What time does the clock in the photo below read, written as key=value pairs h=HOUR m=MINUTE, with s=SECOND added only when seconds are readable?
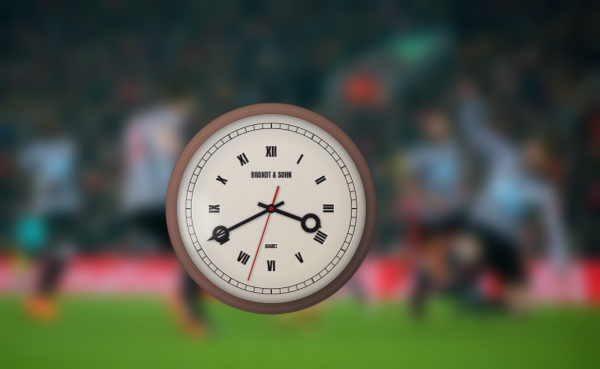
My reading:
h=3 m=40 s=33
